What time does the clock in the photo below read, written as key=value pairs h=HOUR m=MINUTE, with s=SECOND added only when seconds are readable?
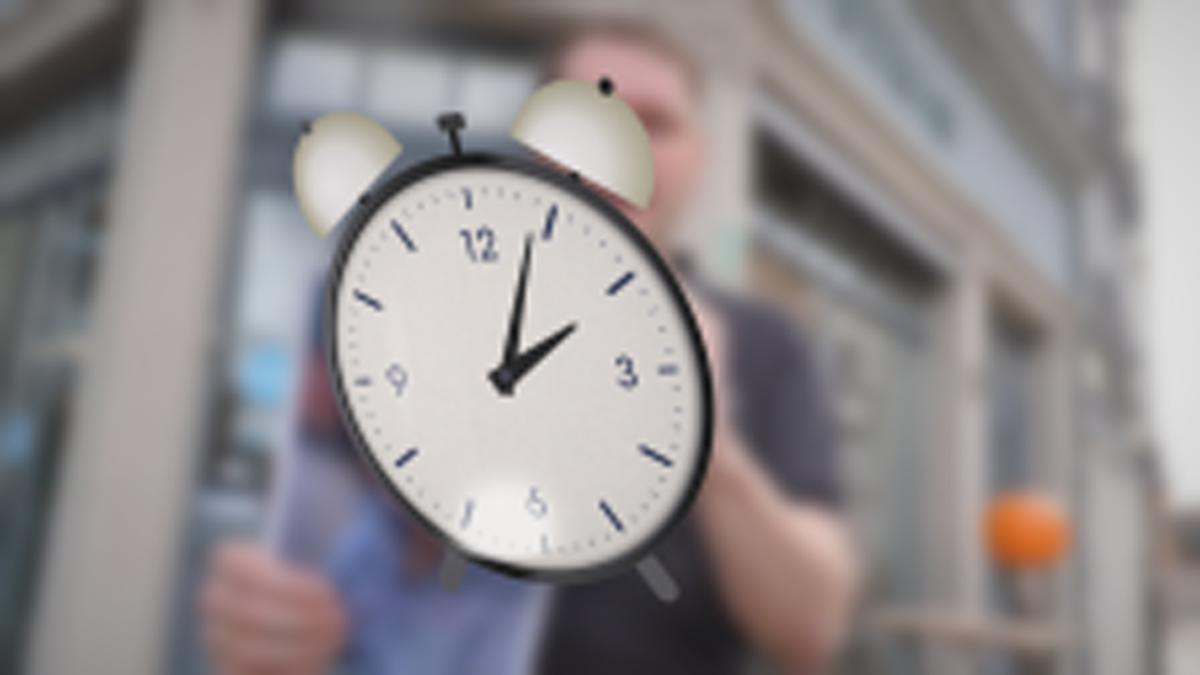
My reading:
h=2 m=4
